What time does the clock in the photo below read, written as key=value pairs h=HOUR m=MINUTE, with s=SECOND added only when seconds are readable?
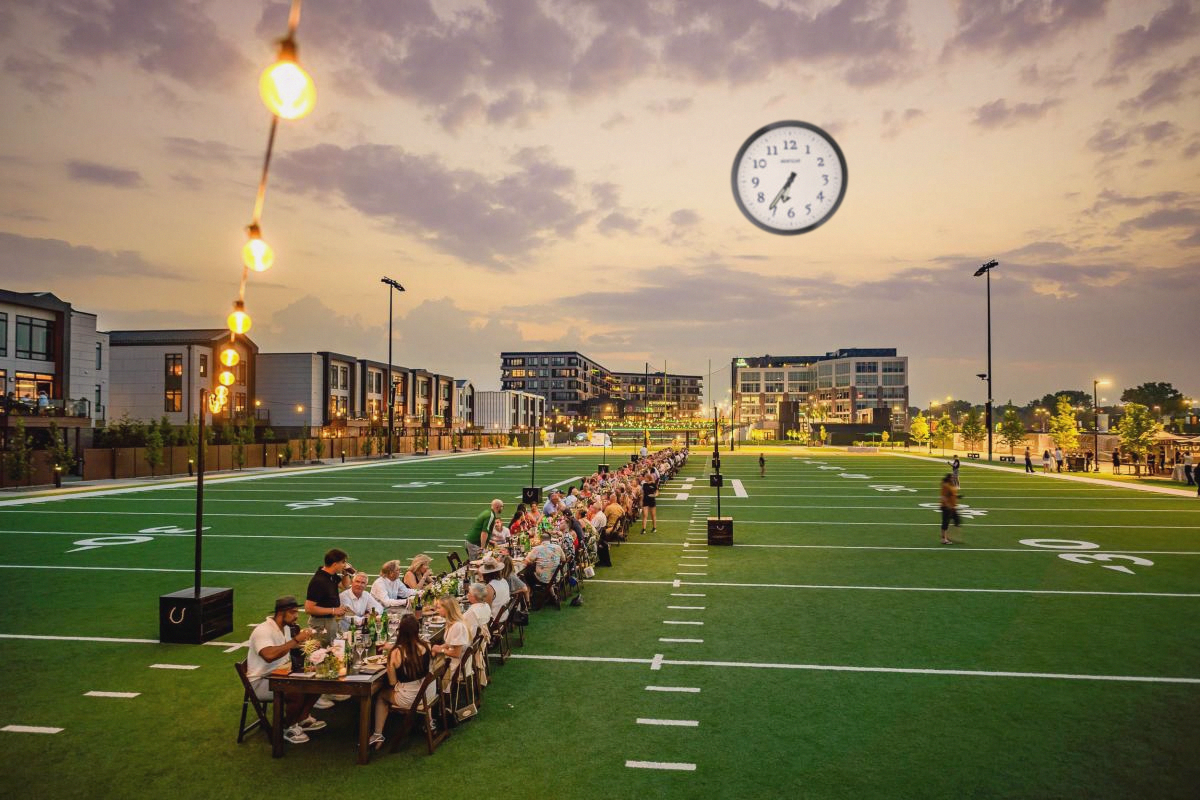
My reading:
h=6 m=36
